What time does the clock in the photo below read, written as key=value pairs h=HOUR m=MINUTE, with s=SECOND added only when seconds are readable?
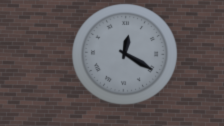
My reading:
h=12 m=20
